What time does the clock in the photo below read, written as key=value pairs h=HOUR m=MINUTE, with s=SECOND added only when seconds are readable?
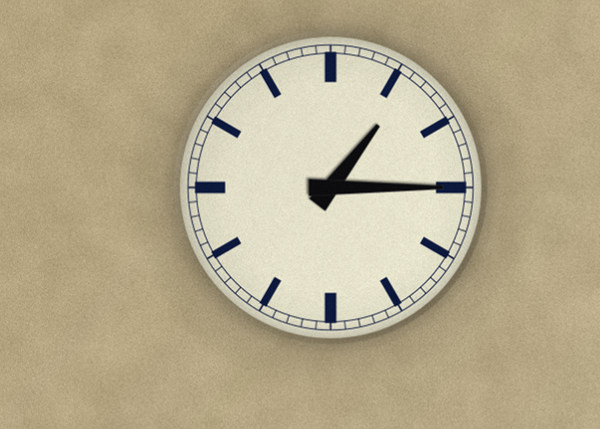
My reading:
h=1 m=15
